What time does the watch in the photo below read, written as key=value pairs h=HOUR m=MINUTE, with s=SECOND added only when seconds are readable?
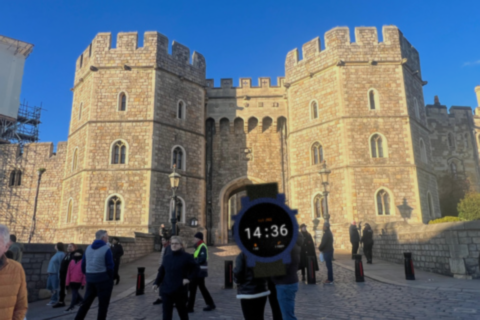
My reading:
h=14 m=36
